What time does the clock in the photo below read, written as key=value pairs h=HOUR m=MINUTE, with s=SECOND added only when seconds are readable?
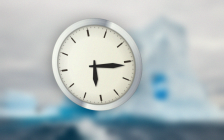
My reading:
h=6 m=16
